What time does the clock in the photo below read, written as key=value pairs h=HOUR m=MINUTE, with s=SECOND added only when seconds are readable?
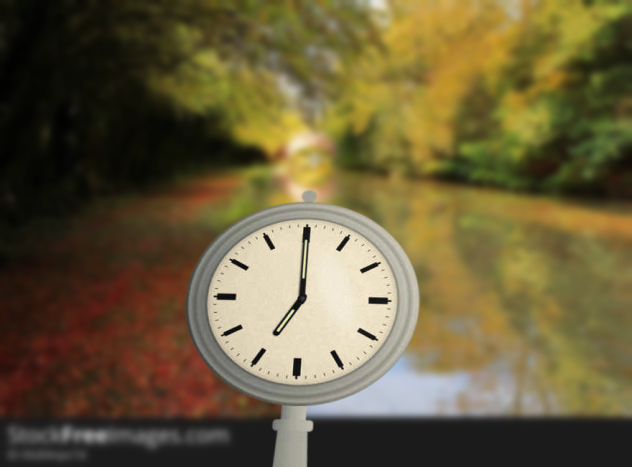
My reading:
h=7 m=0
